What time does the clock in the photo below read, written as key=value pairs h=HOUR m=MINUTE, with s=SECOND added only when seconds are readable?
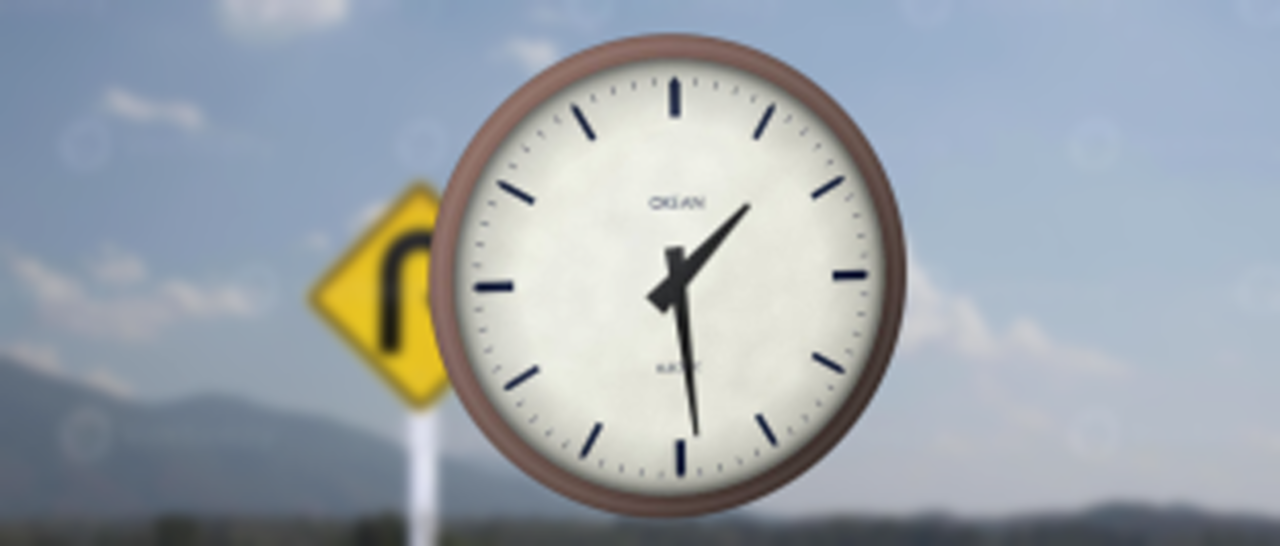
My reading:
h=1 m=29
